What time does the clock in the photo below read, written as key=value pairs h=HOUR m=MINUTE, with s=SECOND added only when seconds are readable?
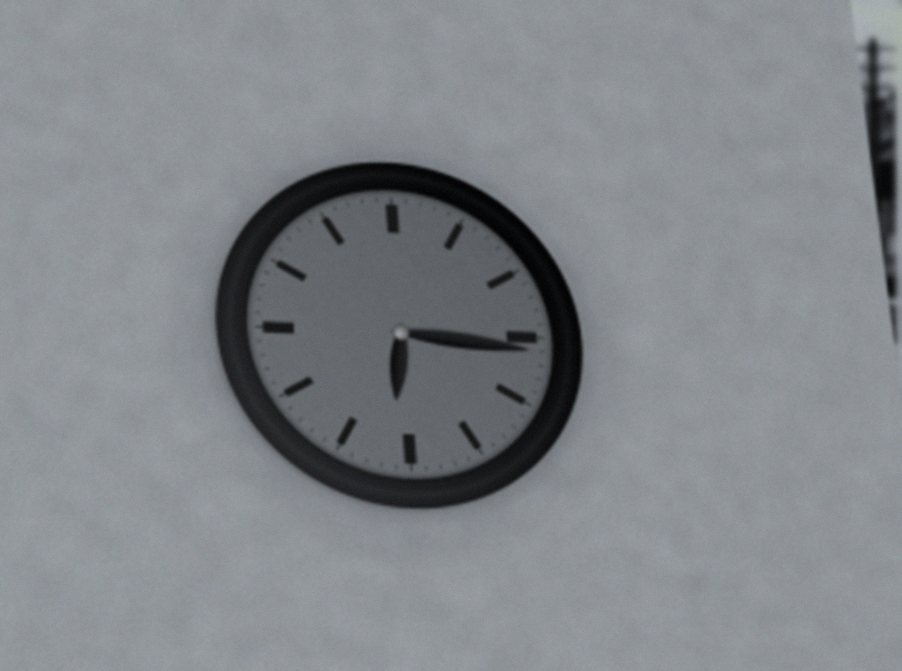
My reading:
h=6 m=16
